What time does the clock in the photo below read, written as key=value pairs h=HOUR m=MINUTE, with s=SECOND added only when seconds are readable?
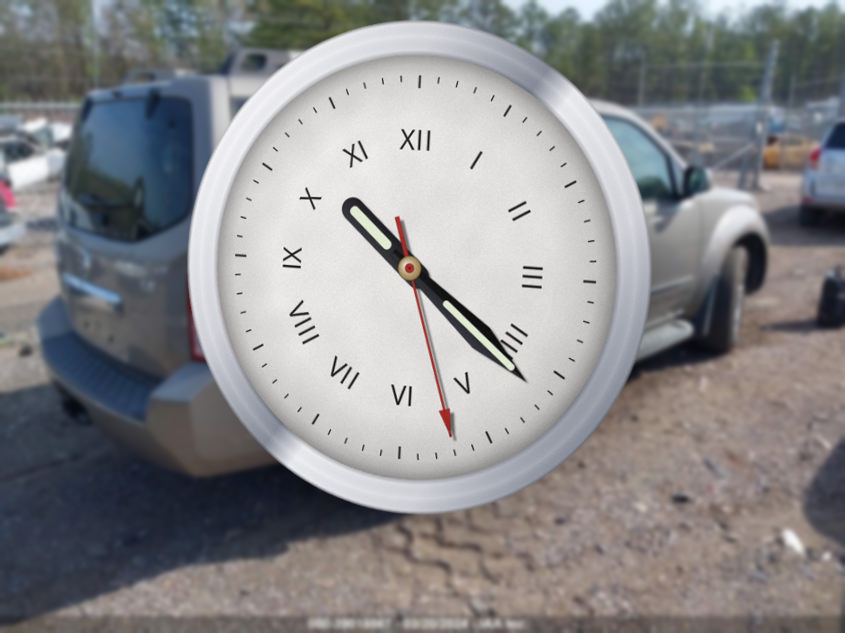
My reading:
h=10 m=21 s=27
